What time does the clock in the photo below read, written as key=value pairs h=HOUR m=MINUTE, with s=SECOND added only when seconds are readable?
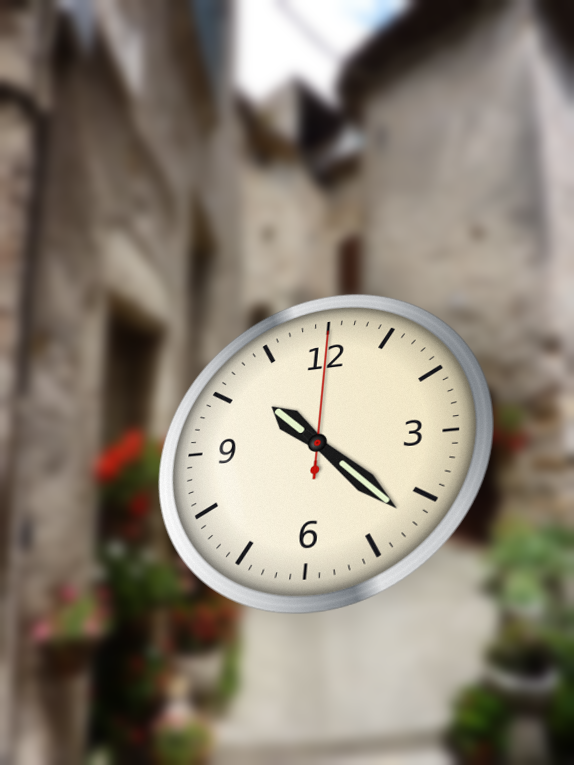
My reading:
h=10 m=22 s=0
